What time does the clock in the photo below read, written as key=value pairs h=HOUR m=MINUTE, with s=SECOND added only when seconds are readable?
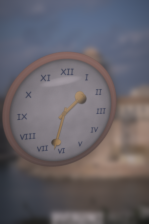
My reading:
h=1 m=32
